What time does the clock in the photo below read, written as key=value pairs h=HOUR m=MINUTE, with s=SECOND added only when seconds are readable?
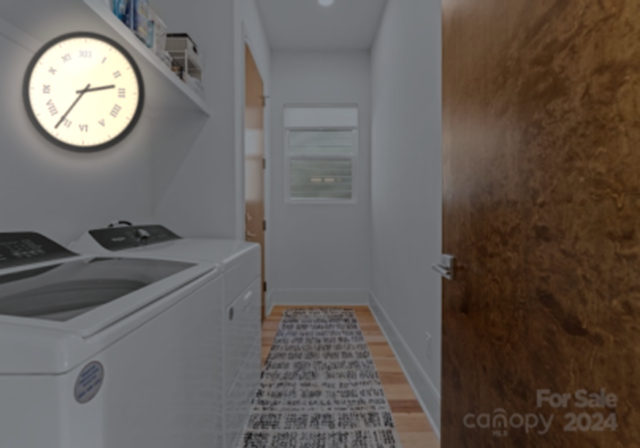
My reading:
h=2 m=36
